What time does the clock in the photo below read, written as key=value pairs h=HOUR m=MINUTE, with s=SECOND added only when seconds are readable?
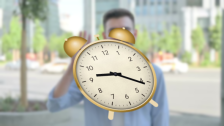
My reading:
h=9 m=21
